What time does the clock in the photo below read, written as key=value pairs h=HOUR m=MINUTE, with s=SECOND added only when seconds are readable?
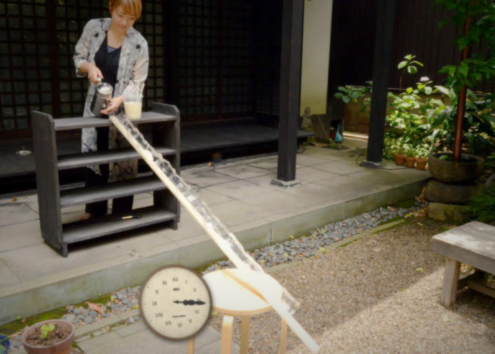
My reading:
h=3 m=16
